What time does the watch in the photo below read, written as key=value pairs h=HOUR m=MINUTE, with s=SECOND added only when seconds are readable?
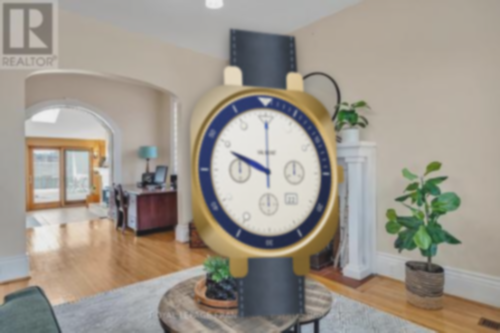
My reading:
h=9 m=49
